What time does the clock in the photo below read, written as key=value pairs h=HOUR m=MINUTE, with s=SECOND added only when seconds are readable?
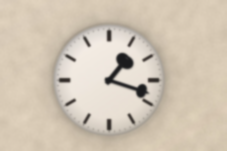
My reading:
h=1 m=18
